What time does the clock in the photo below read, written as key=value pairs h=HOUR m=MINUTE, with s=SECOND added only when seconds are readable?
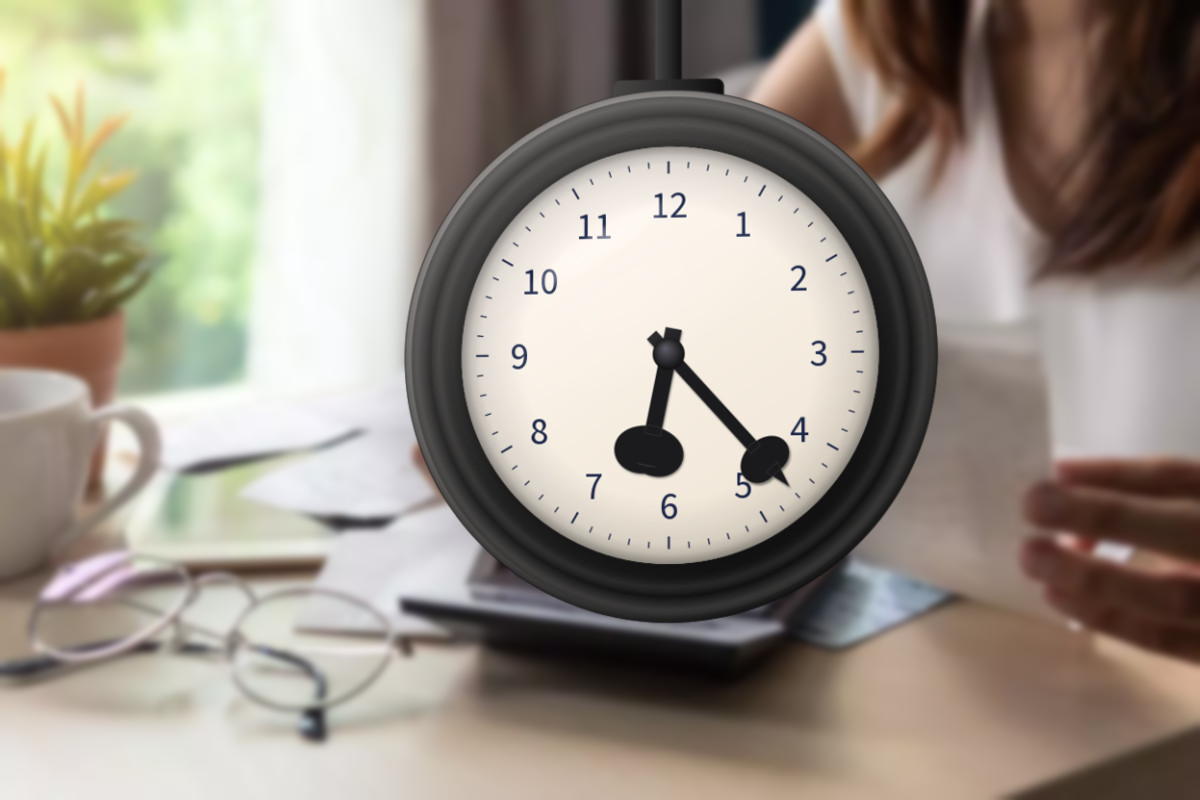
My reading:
h=6 m=23
